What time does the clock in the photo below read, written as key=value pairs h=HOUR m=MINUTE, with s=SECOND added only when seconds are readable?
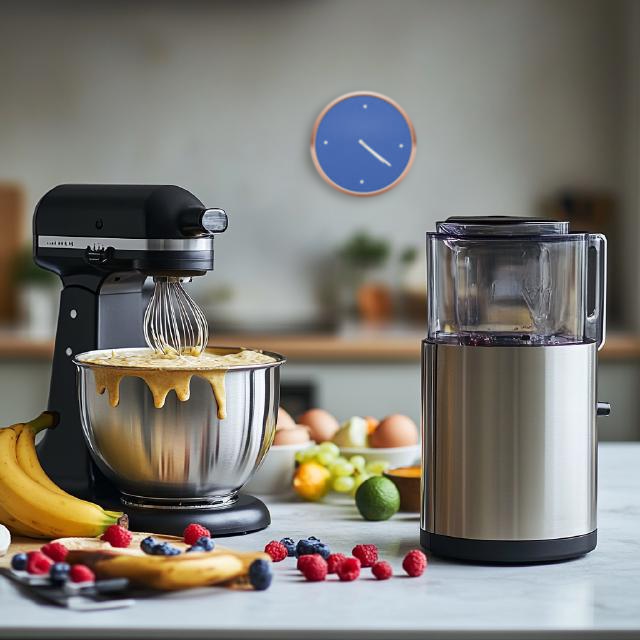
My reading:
h=4 m=21
